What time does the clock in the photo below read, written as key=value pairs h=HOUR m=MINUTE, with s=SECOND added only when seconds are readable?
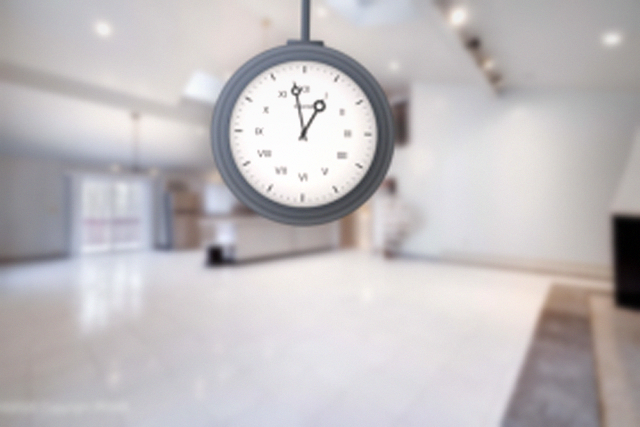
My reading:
h=12 m=58
